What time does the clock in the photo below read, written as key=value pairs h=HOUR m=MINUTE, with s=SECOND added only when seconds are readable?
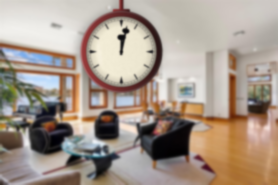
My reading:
h=12 m=2
